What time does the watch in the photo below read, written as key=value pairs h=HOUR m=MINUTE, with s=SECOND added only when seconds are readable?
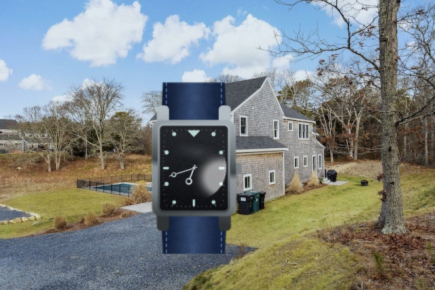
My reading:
h=6 m=42
